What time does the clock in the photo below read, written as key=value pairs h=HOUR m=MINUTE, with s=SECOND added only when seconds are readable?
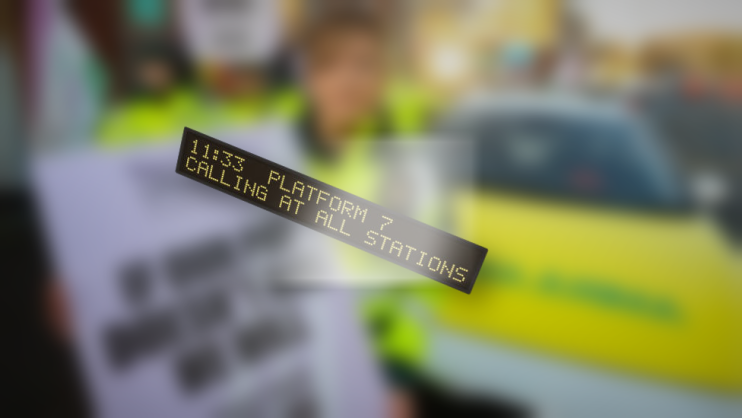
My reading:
h=11 m=33
